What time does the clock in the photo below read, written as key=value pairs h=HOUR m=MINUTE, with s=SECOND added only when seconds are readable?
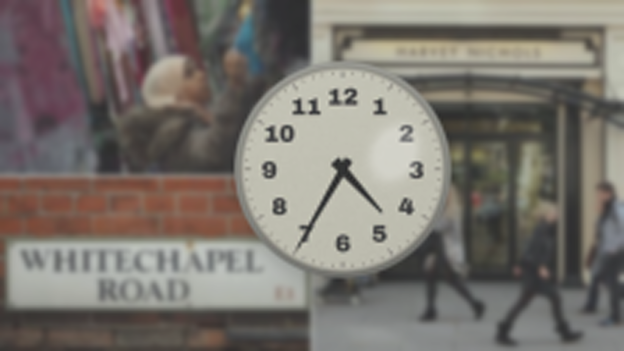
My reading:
h=4 m=35
